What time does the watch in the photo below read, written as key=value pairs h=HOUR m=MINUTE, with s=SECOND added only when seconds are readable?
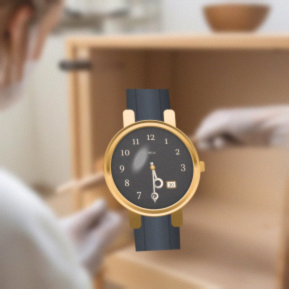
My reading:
h=5 m=30
